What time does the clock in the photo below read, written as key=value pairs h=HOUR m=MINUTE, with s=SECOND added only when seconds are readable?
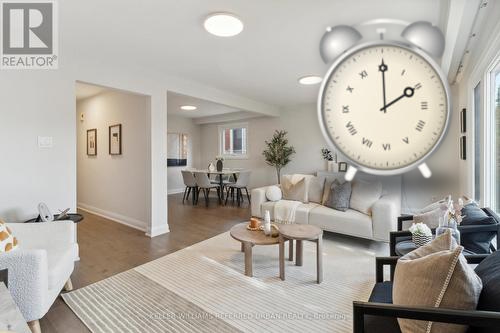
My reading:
h=2 m=0
